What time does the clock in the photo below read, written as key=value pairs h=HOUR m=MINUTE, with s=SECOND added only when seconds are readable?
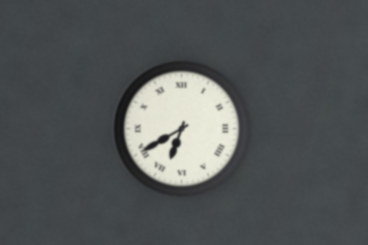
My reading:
h=6 m=40
